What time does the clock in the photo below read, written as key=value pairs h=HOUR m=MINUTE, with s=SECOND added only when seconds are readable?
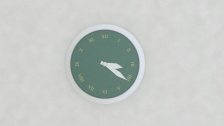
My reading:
h=3 m=21
